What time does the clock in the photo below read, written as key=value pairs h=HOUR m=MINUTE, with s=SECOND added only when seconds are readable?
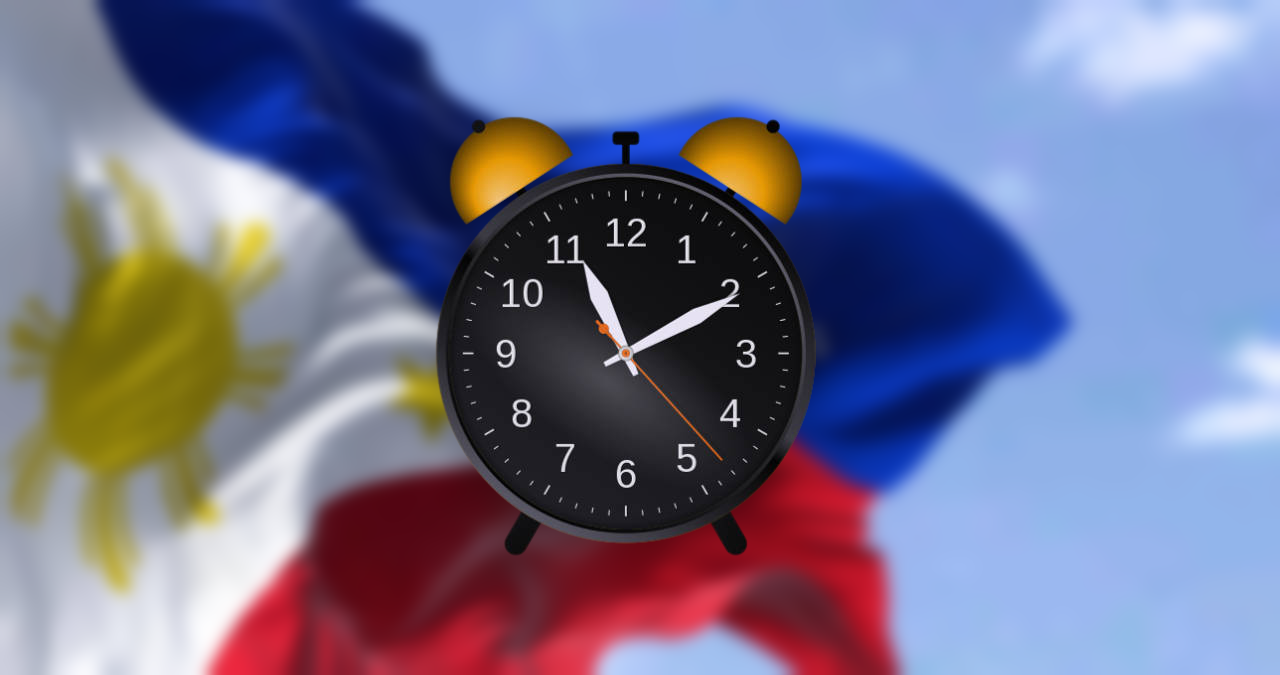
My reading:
h=11 m=10 s=23
